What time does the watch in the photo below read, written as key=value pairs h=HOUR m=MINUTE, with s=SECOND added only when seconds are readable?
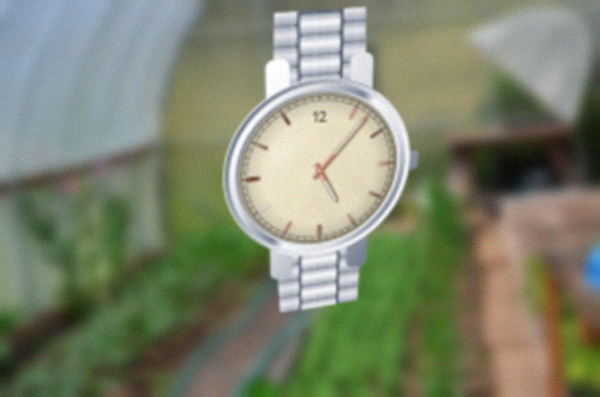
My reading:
h=5 m=7
